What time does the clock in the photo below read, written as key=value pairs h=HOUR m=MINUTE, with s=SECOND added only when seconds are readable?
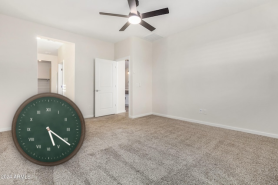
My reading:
h=5 m=21
